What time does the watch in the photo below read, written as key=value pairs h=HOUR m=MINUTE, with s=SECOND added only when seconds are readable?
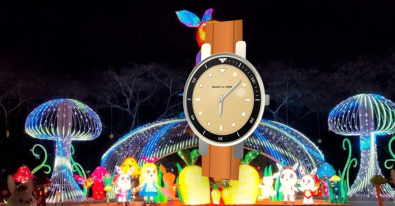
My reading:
h=6 m=8
